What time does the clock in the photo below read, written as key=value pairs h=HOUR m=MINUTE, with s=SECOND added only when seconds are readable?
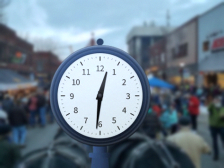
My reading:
h=12 m=31
